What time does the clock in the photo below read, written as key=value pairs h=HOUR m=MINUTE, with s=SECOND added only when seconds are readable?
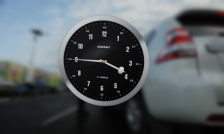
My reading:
h=3 m=45
